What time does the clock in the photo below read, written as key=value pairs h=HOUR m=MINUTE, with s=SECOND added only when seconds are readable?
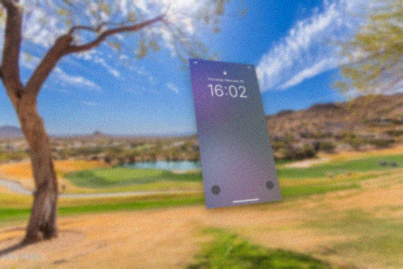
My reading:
h=16 m=2
